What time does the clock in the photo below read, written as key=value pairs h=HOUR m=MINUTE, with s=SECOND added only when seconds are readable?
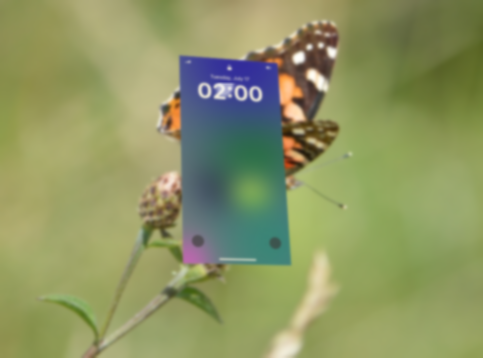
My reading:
h=2 m=0
